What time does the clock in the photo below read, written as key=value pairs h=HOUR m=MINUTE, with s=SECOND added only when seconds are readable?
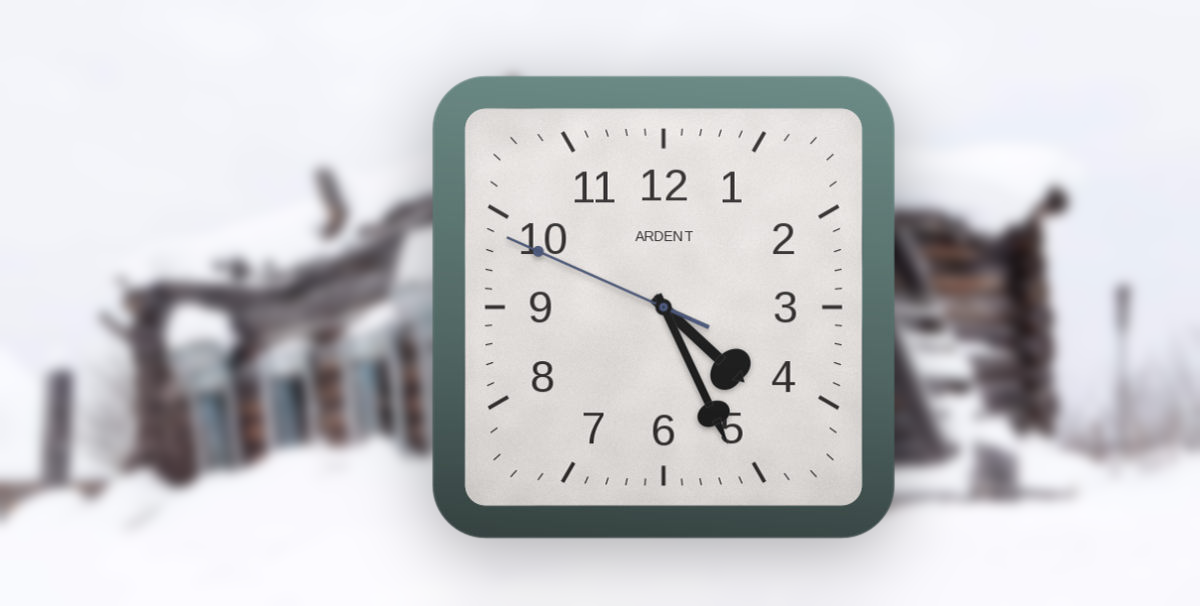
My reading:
h=4 m=25 s=49
